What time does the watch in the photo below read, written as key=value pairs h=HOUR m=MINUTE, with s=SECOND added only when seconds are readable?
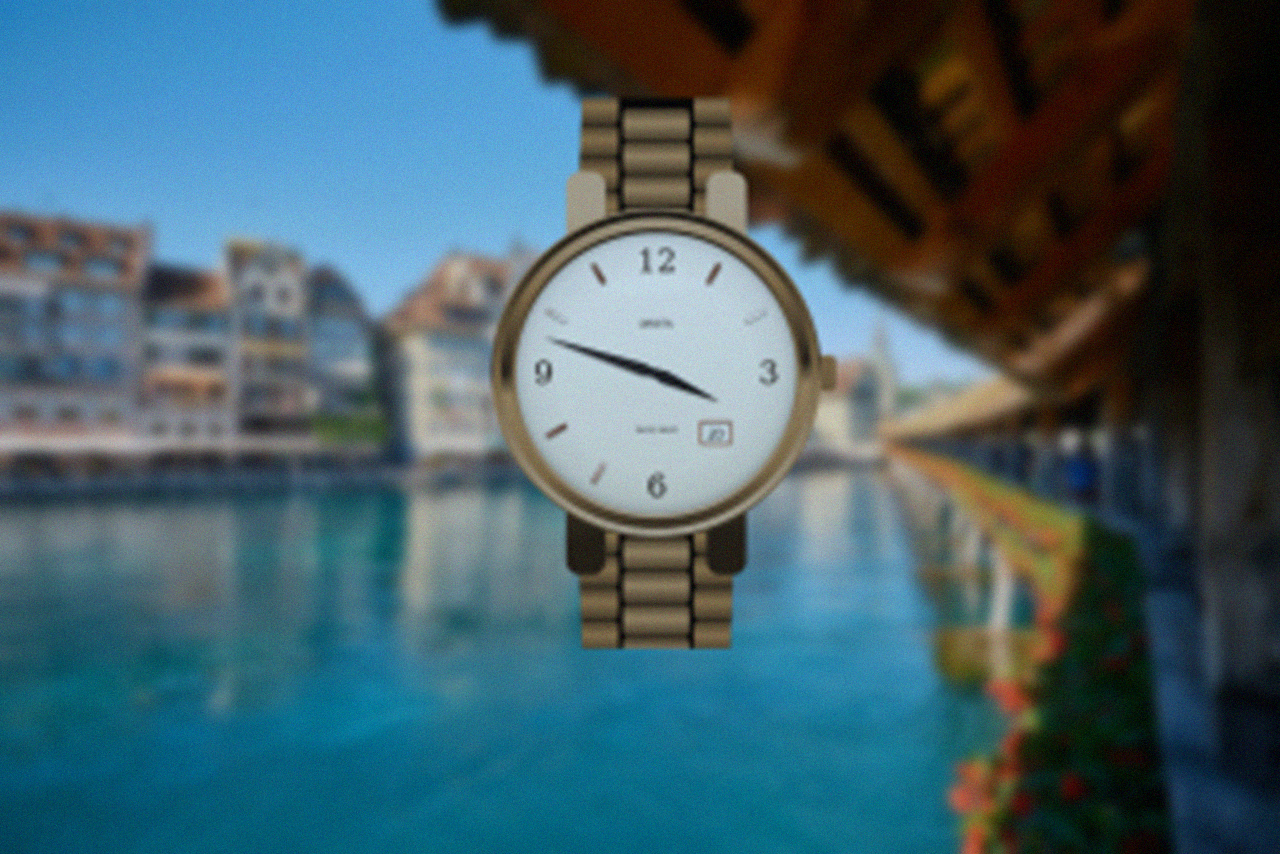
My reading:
h=3 m=48
